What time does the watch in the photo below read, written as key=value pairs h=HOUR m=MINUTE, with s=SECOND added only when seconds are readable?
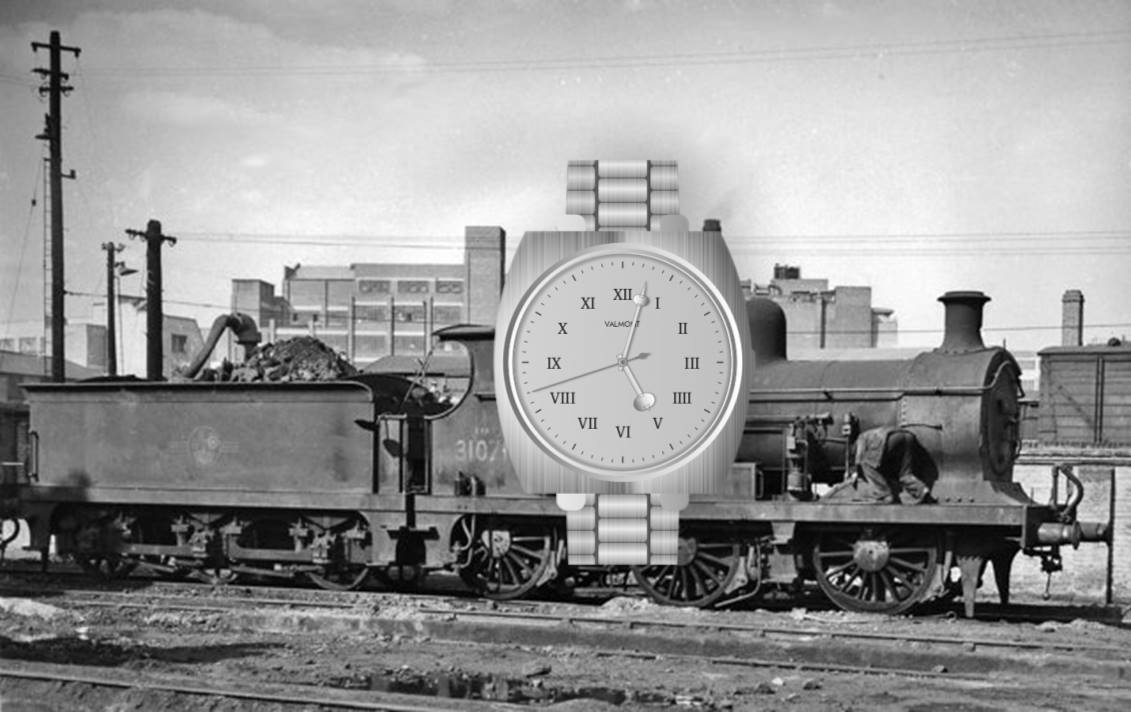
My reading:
h=5 m=2 s=42
